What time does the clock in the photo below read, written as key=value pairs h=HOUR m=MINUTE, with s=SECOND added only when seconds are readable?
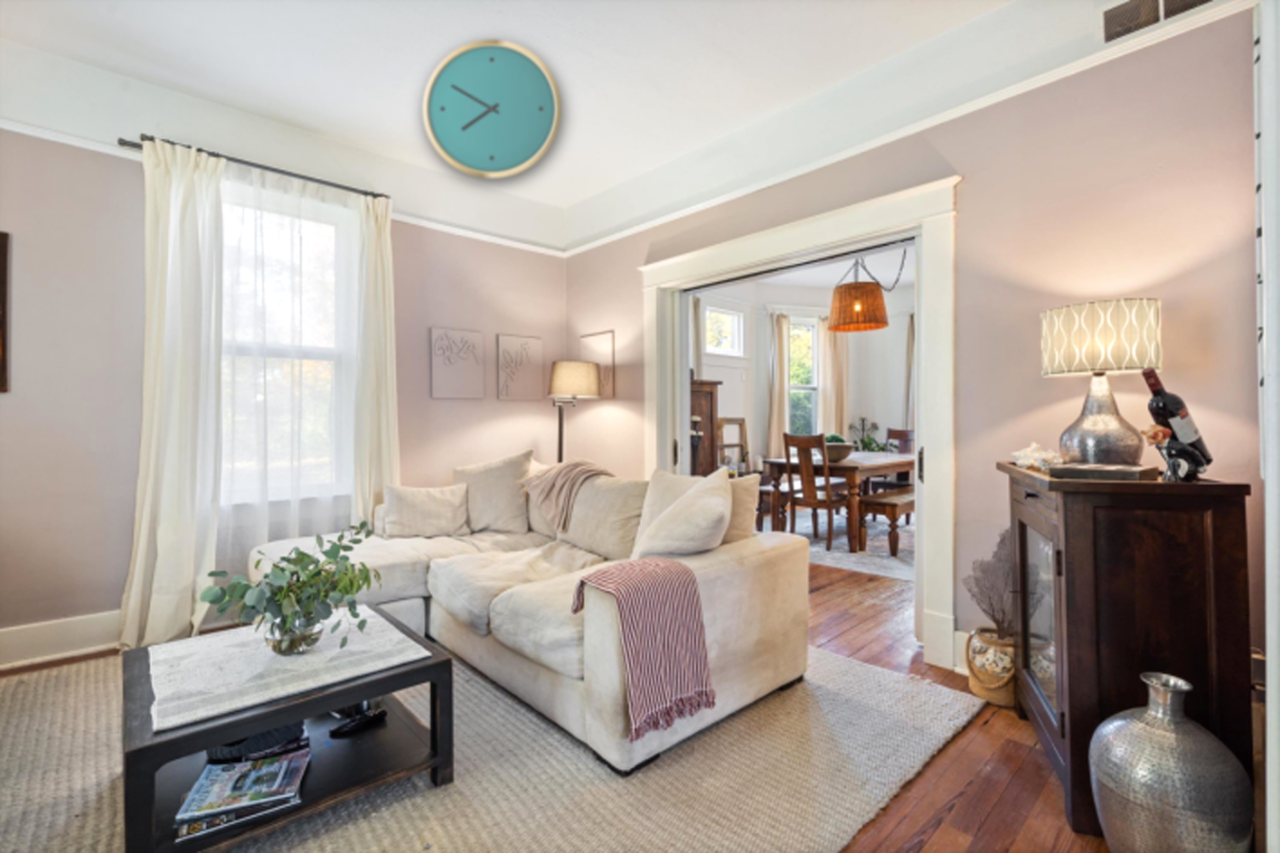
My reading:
h=7 m=50
